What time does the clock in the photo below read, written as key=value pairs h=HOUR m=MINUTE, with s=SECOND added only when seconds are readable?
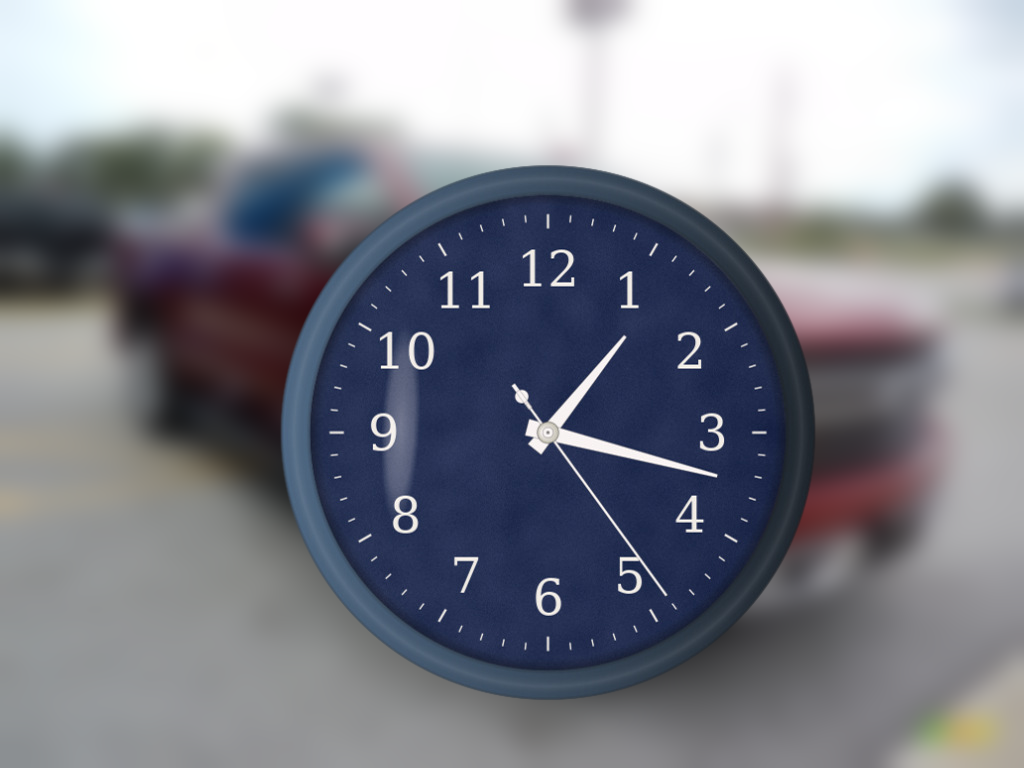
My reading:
h=1 m=17 s=24
